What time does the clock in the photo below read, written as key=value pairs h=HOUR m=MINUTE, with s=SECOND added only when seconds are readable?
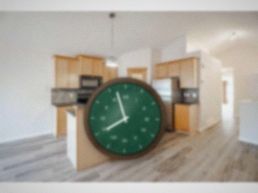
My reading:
h=7 m=57
